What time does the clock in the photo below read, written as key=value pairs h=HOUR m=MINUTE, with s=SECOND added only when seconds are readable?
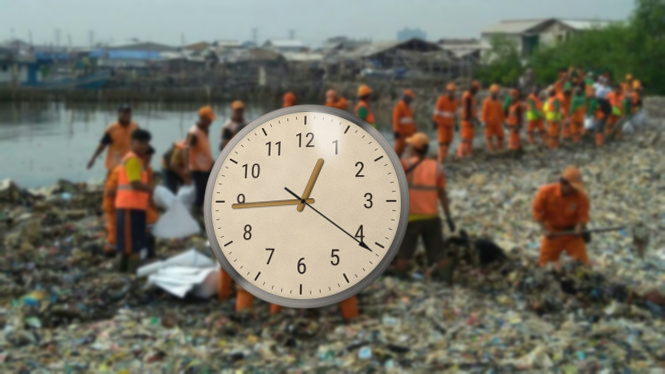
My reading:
h=12 m=44 s=21
